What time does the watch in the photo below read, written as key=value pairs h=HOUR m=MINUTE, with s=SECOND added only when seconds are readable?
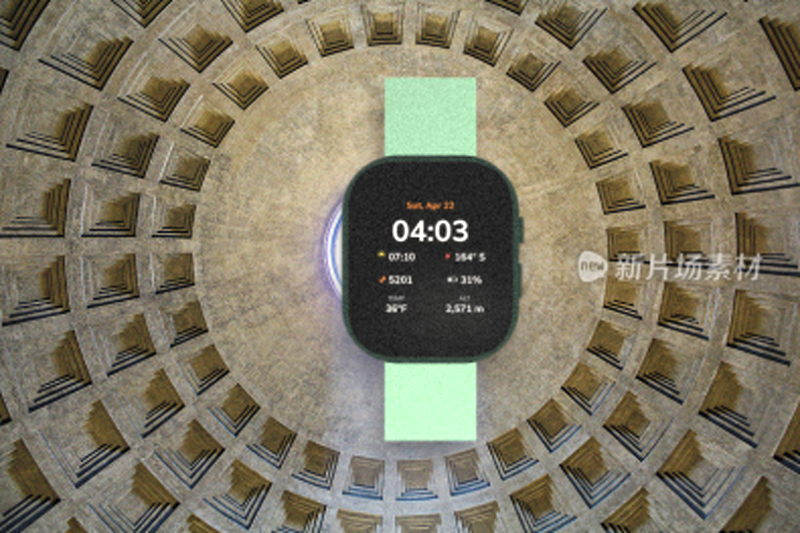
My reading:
h=4 m=3
